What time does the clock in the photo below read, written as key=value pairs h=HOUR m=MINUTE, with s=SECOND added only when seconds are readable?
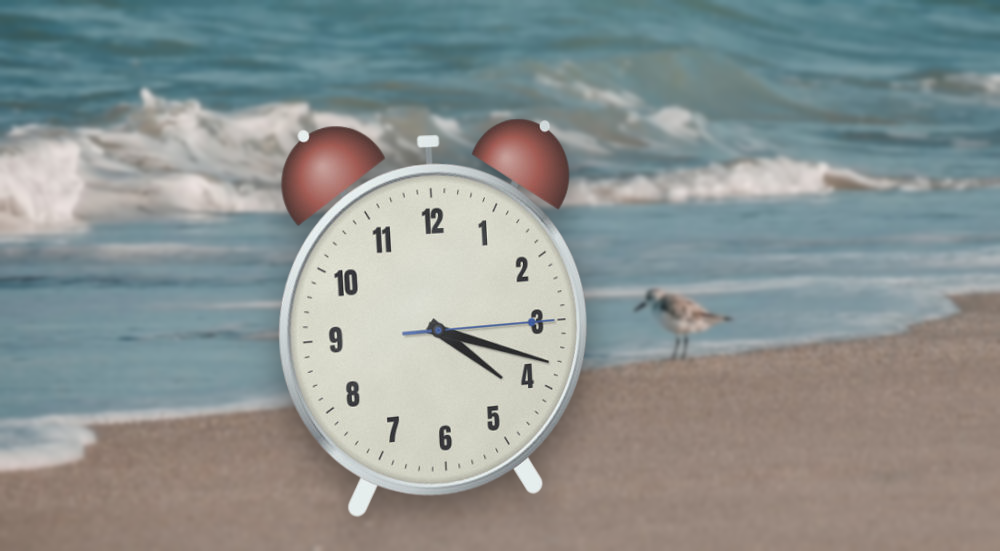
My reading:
h=4 m=18 s=15
